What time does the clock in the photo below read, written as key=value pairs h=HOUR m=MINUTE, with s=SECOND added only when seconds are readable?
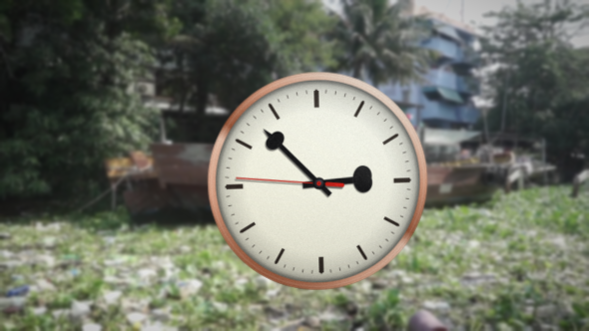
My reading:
h=2 m=52 s=46
